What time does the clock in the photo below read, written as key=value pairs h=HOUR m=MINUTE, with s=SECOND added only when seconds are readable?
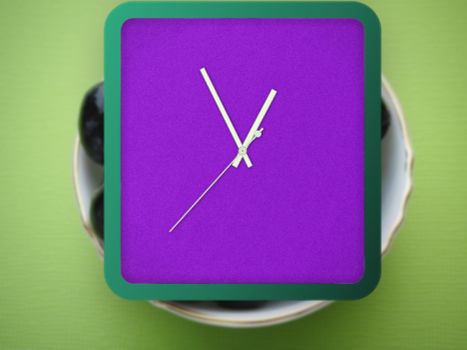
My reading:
h=12 m=55 s=37
